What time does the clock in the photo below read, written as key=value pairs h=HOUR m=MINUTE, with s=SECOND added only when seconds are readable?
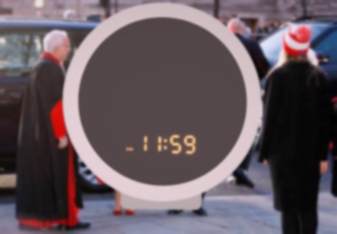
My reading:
h=11 m=59
